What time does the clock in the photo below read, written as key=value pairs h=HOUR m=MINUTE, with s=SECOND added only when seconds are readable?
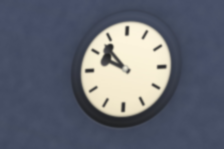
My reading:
h=9 m=53
